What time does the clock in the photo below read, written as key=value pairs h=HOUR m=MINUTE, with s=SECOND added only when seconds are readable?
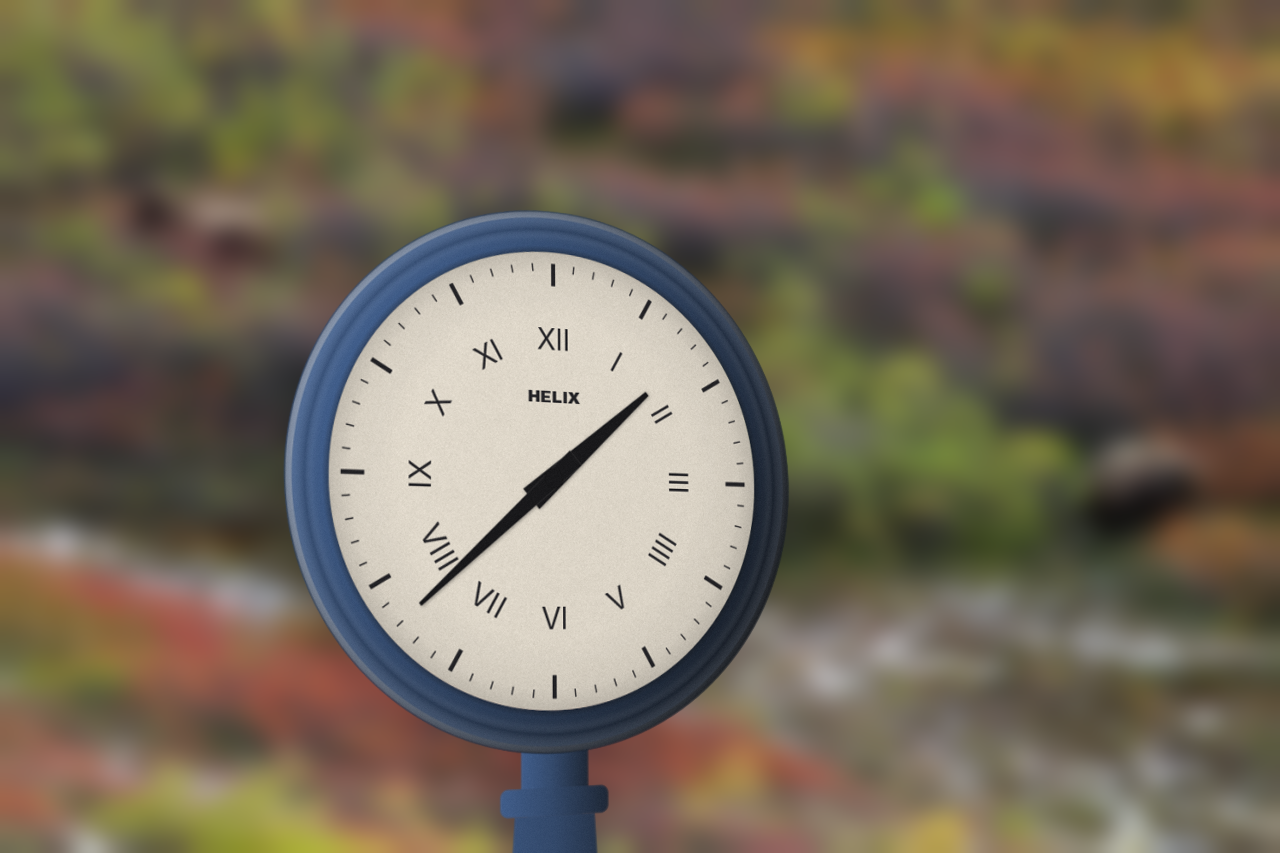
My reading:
h=1 m=38
